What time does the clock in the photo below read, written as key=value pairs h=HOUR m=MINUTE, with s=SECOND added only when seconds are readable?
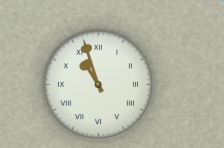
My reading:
h=10 m=57
